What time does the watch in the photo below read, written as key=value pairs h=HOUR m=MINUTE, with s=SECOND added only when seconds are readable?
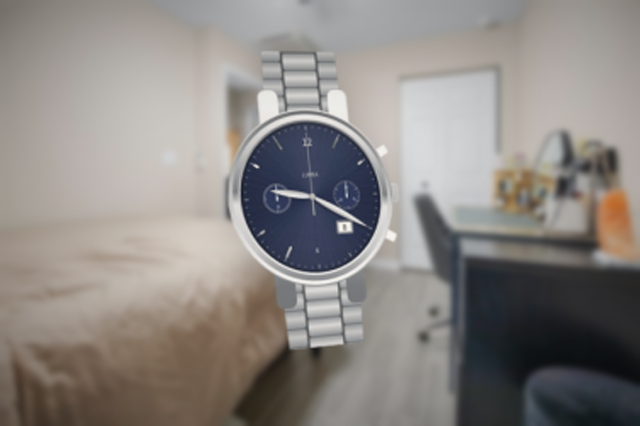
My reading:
h=9 m=20
